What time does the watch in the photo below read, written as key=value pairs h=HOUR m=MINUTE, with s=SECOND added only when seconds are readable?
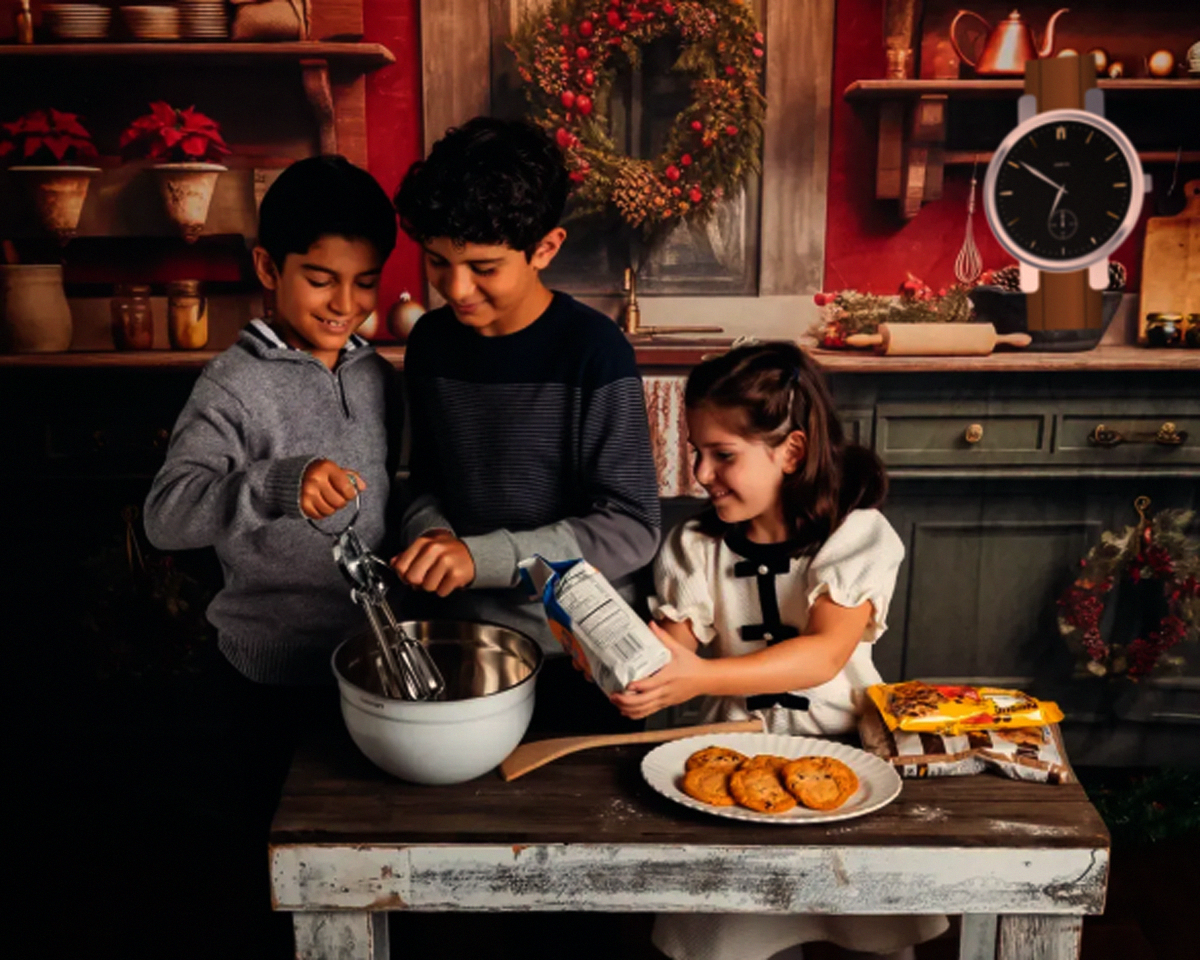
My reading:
h=6 m=51
